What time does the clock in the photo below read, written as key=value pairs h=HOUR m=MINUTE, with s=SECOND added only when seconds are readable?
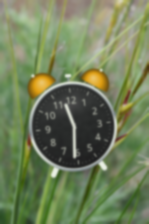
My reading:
h=11 m=31
